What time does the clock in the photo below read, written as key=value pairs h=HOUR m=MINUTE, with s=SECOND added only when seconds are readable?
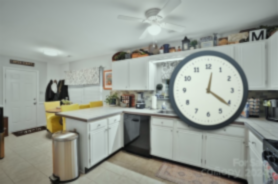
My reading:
h=12 m=21
